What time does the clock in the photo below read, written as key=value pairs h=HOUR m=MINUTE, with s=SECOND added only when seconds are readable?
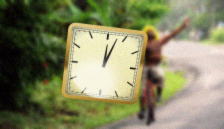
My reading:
h=12 m=3
